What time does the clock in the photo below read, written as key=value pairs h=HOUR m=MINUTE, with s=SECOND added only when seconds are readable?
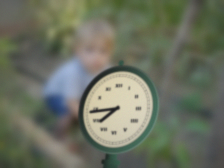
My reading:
h=7 m=44
